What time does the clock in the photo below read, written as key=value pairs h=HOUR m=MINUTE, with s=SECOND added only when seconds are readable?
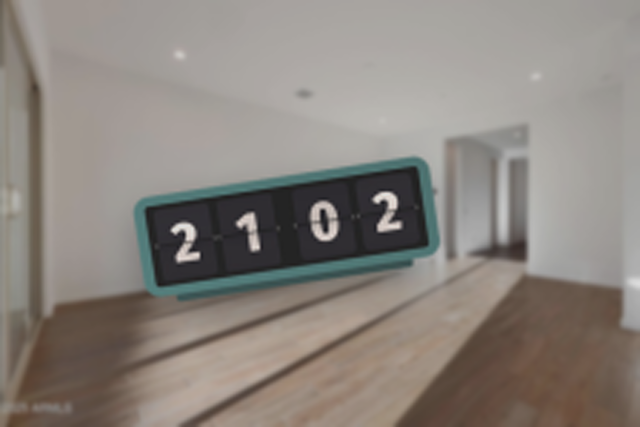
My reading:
h=21 m=2
